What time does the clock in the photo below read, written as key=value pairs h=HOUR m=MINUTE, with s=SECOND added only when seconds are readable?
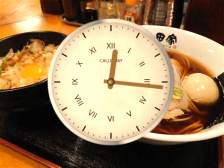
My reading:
h=12 m=16
